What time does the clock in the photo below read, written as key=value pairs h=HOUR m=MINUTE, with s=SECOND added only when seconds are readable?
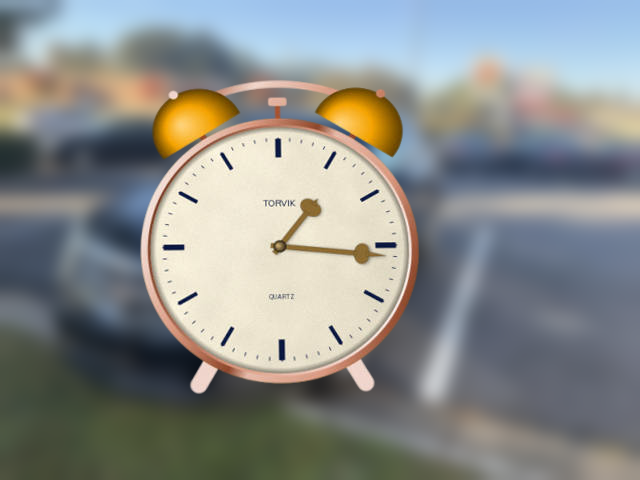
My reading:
h=1 m=16
